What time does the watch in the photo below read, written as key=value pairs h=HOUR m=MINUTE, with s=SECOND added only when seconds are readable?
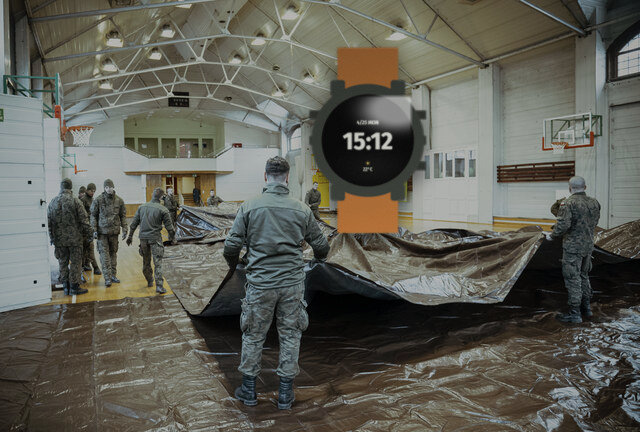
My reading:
h=15 m=12
